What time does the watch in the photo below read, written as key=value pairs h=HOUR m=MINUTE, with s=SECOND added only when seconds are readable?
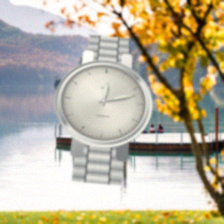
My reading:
h=12 m=12
